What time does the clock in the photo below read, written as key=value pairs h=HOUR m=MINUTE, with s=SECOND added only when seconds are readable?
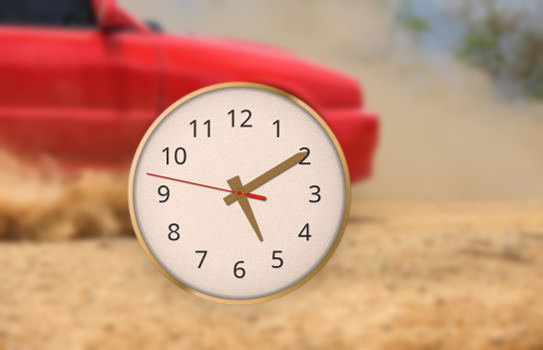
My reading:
h=5 m=9 s=47
